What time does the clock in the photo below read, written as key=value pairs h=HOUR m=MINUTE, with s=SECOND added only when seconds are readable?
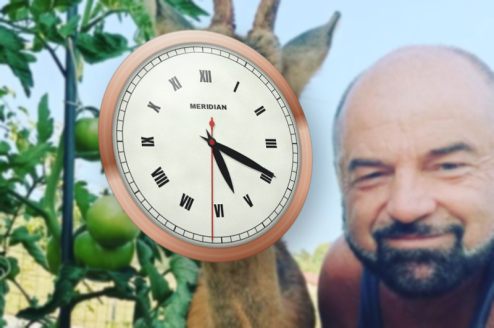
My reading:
h=5 m=19 s=31
